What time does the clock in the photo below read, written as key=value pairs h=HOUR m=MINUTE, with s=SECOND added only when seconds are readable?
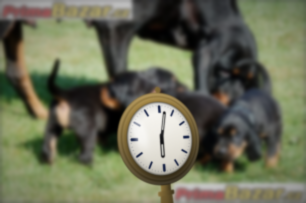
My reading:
h=6 m=2
